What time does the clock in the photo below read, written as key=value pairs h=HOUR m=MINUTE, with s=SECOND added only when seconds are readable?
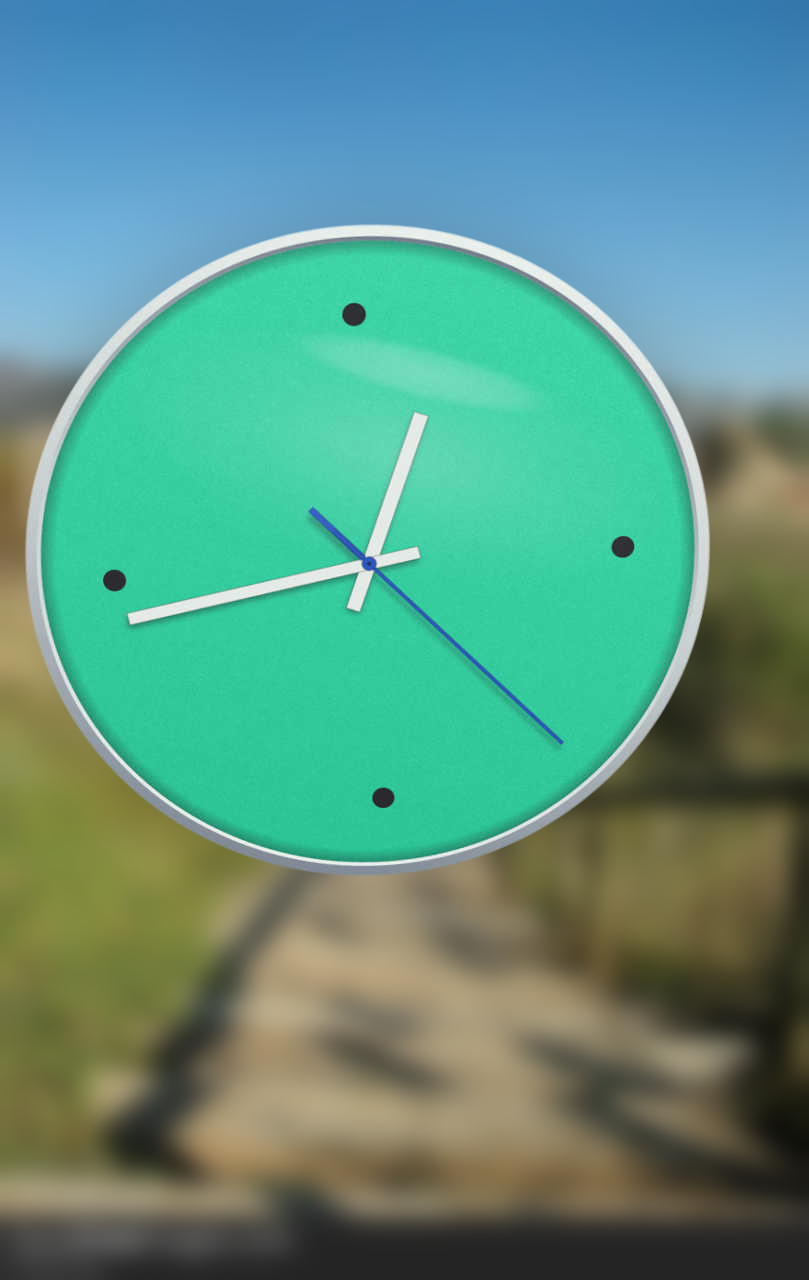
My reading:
h=12 m=43 s=23
